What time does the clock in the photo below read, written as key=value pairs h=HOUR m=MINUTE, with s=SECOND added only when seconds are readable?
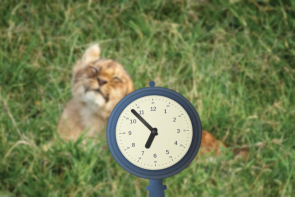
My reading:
h=6 m=53
